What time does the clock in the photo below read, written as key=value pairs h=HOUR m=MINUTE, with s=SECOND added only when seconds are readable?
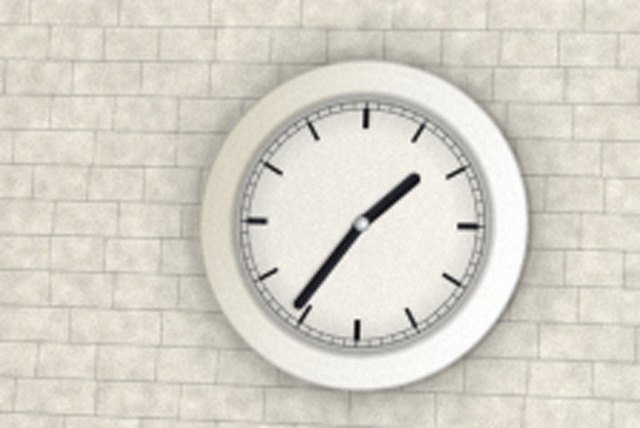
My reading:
h=1 m=36
